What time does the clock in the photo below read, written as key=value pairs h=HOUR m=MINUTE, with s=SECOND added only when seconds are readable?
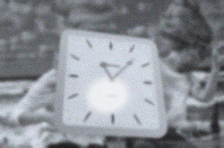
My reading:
h=11 m=7
